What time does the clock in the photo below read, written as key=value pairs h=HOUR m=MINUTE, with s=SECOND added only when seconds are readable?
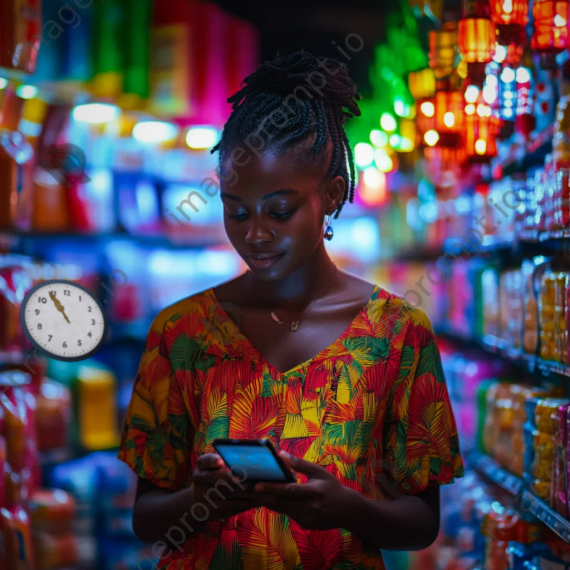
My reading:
h=10 m=54
